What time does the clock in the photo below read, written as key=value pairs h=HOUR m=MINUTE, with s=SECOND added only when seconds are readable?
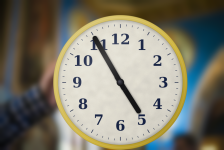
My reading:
h=4 m=55
